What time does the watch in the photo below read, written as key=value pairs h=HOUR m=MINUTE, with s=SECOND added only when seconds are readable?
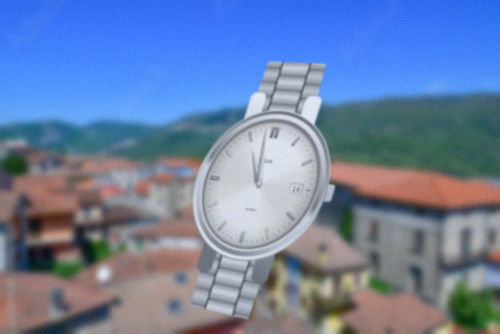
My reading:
h=10 m=58
